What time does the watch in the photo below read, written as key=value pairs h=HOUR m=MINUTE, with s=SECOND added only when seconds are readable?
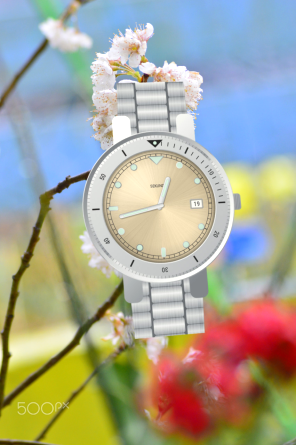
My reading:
h=12 m=43
